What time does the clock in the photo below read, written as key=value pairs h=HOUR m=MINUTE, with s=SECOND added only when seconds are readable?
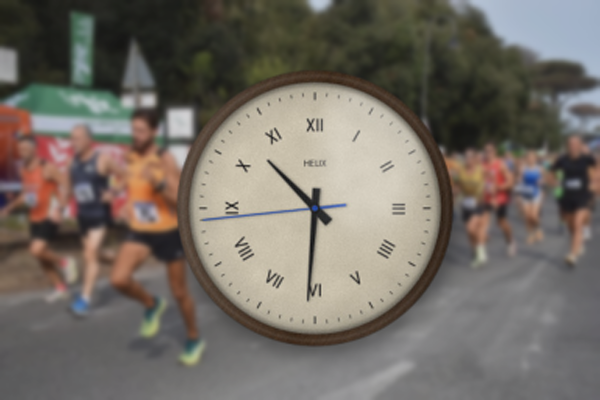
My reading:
h=10 m=30 s=44
